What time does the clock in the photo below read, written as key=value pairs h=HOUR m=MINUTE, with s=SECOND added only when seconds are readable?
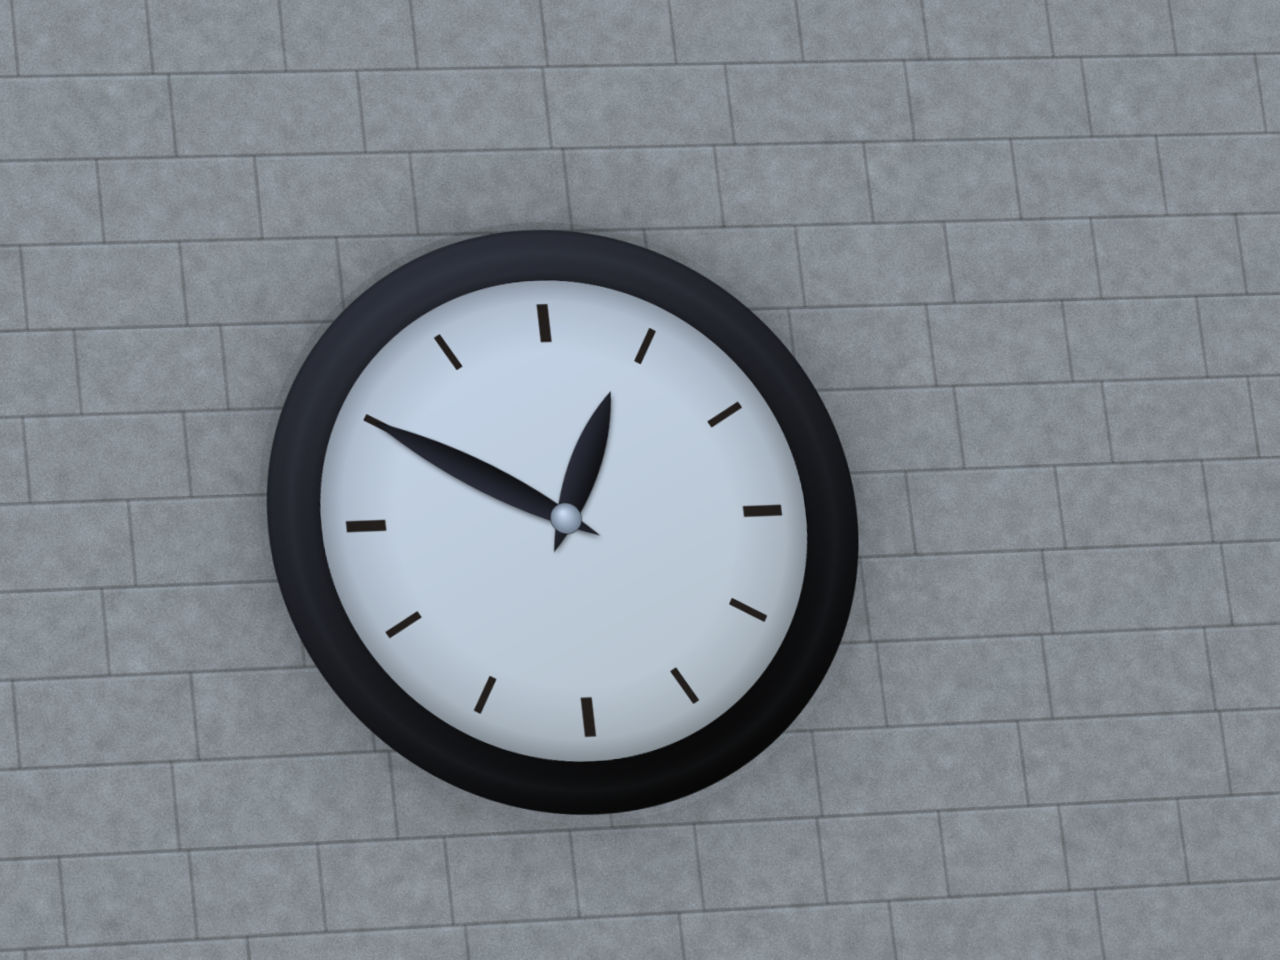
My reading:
h=12 m=50
